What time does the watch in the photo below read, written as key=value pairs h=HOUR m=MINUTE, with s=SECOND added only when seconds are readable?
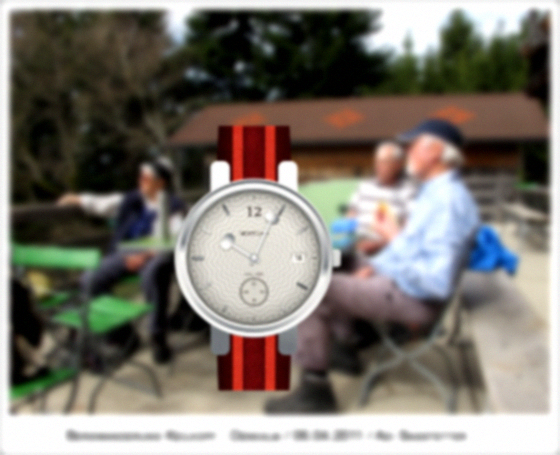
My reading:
h=10 m=4
